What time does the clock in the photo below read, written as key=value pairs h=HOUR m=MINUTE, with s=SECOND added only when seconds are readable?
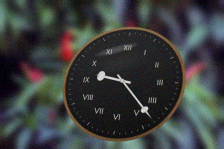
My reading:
h=9 m=23
